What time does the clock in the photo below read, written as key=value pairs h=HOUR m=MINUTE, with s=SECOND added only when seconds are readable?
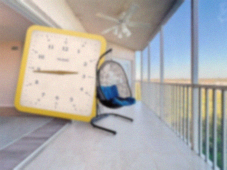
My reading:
h=2 m=44
